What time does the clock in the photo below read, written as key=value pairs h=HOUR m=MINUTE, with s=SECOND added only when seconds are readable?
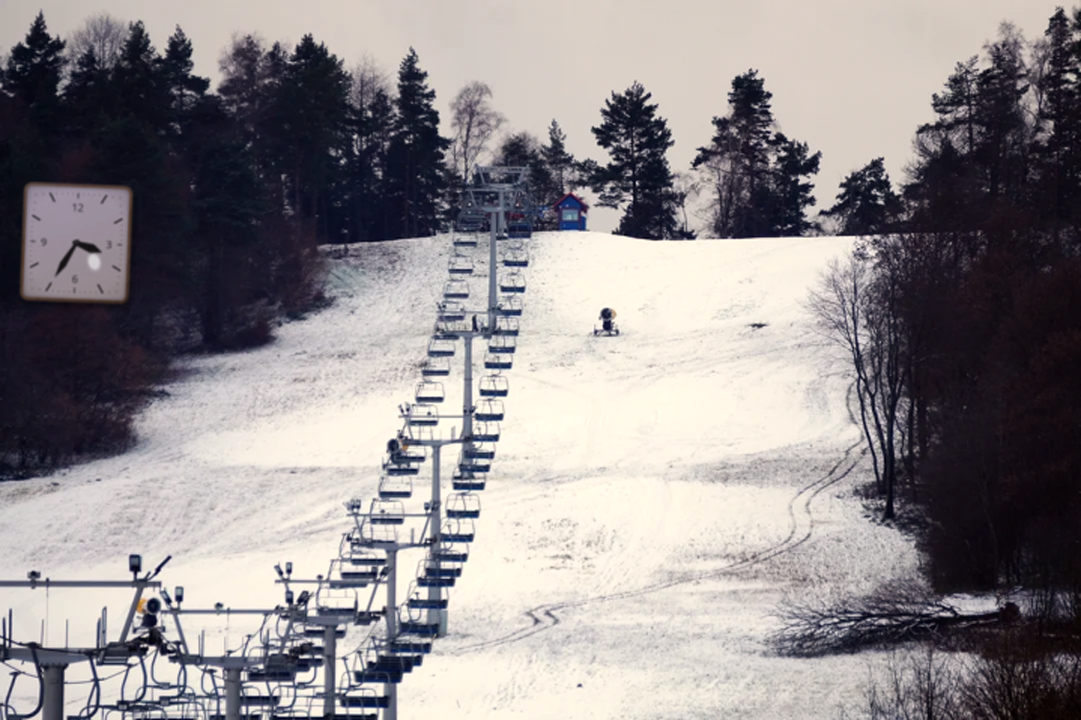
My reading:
h=3 m=35
